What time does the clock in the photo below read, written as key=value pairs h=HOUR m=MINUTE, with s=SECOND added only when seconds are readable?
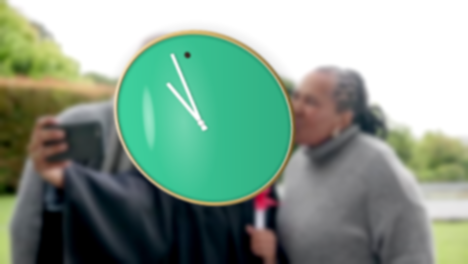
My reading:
h=10 m=58
